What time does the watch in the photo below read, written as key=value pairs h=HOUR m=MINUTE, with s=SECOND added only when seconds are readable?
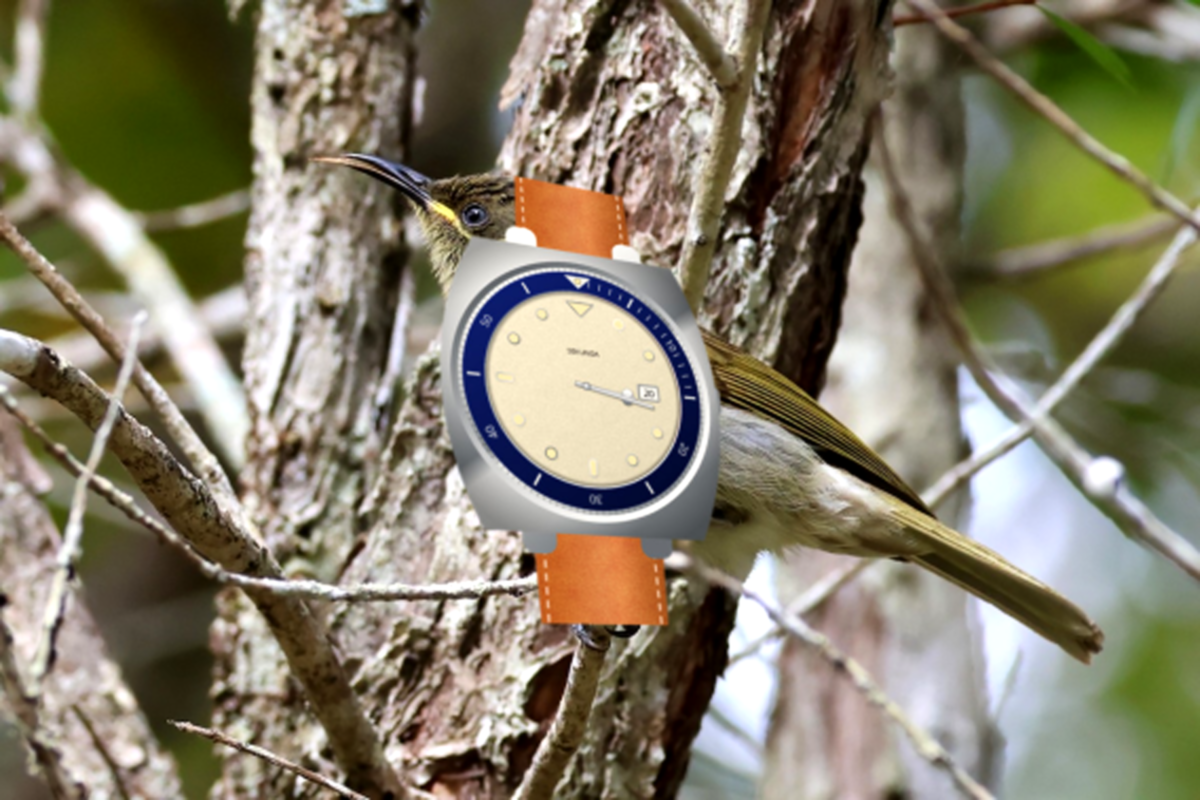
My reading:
h=3 m=17
